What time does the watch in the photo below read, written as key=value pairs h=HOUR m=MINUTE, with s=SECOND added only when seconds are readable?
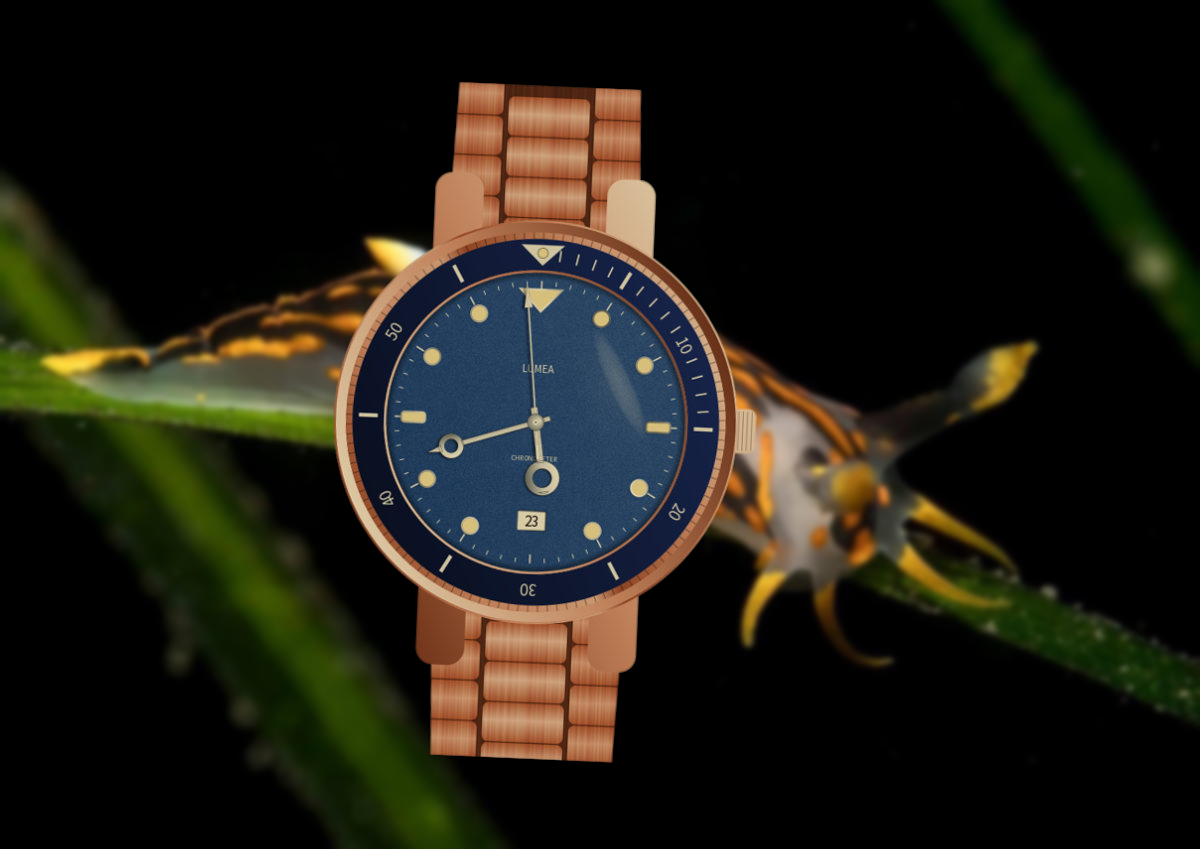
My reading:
h=5 m=41 s=59
